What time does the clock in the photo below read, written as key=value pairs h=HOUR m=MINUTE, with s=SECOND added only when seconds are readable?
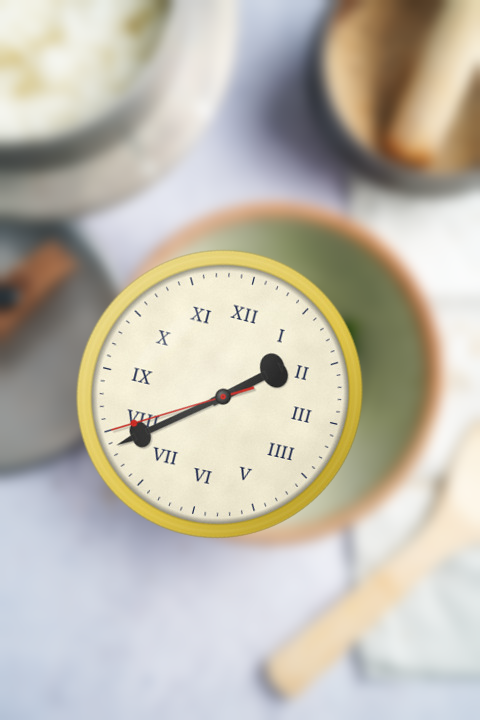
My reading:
h=1 m=38 s=40
